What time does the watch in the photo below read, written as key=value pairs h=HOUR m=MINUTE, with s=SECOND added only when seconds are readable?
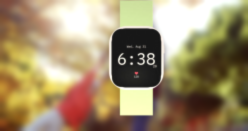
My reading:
h=6 m=38
